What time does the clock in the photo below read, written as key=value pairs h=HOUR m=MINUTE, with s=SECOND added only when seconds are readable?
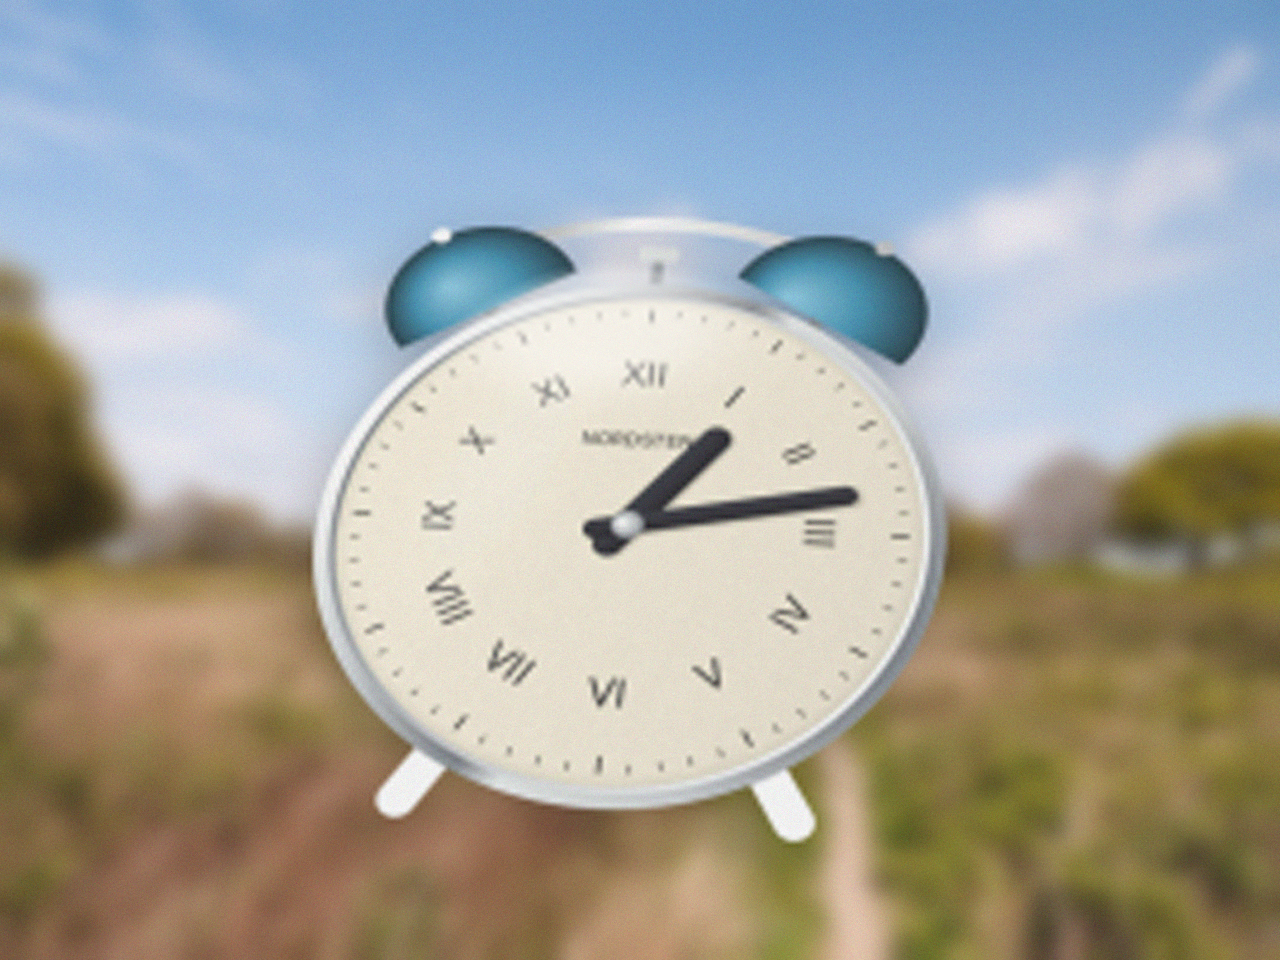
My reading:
h=1 m=13
